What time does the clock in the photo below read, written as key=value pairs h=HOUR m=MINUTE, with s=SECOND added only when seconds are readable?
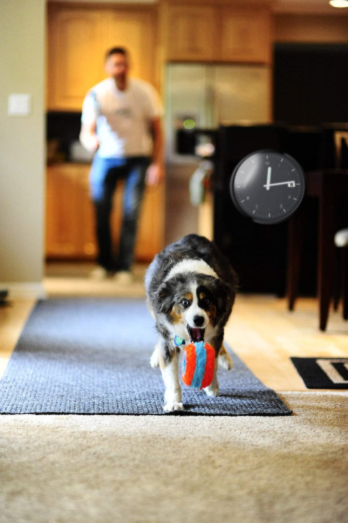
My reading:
h=12 m=14
